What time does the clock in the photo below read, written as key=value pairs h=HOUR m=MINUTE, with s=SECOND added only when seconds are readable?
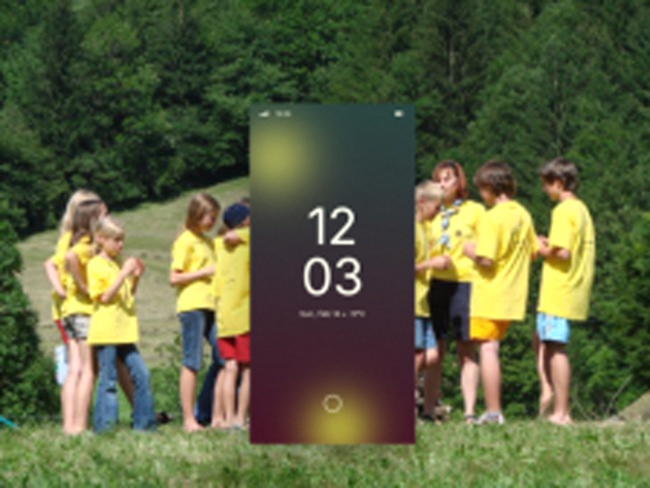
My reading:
h=12 m=3
